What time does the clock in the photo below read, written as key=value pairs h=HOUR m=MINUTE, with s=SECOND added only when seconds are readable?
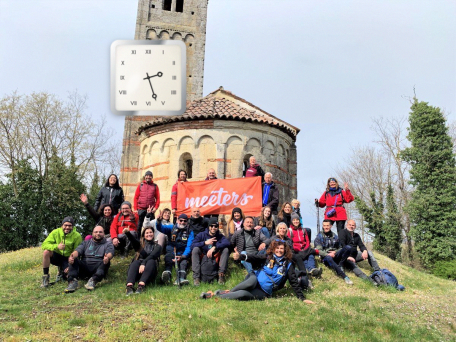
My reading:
h=2 m=27
